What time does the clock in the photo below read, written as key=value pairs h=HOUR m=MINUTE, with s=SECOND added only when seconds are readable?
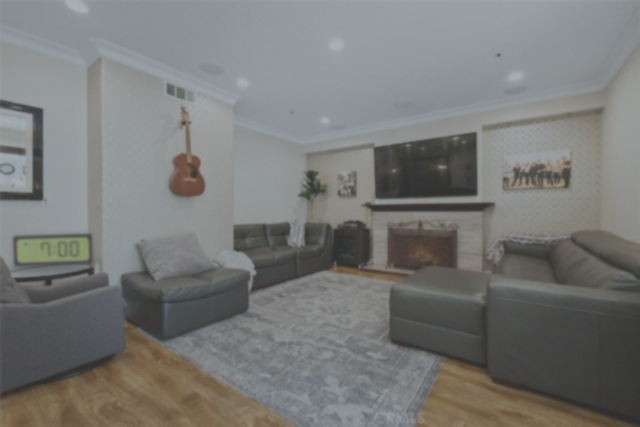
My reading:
h=7 m=0
